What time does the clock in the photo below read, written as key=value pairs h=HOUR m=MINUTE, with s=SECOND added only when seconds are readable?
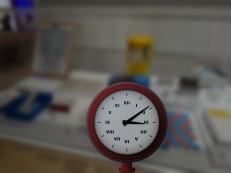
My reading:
h=3 m=9
